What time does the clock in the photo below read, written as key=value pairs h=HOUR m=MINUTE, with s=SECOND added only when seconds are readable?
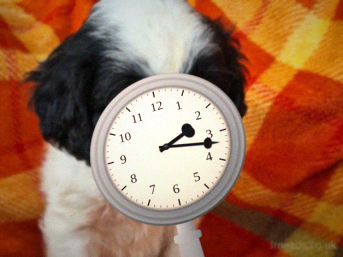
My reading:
h=2 m=17
